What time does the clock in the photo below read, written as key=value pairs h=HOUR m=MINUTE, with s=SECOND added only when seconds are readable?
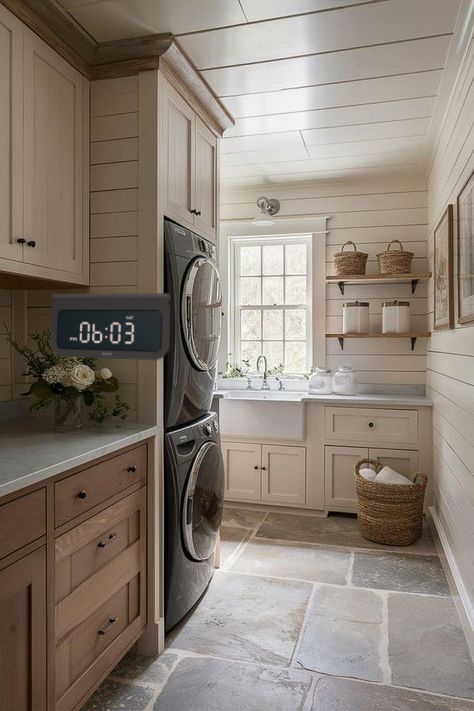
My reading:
h=6 m=3
